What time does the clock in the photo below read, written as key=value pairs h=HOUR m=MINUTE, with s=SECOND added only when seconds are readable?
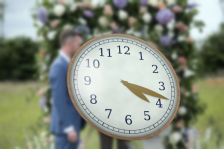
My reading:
h=4 m=18
